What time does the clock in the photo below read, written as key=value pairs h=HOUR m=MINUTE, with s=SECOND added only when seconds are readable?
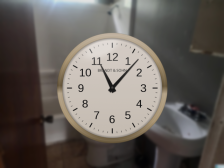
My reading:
h=11 m=7
